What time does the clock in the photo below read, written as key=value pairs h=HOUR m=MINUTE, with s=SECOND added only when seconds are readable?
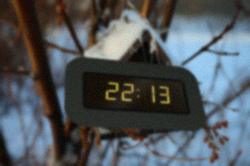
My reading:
h=22 m=13
